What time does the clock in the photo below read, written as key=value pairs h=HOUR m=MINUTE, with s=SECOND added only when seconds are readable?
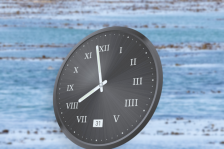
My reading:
h=7 m=58
